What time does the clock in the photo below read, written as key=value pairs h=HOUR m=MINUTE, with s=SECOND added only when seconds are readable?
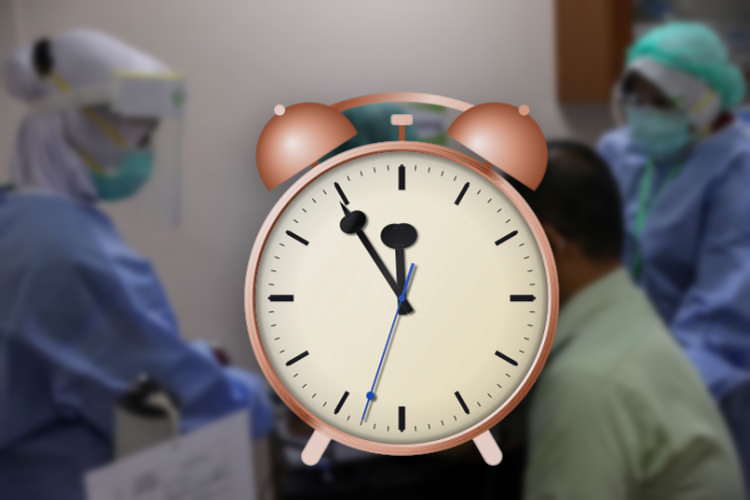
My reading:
h=11 m=54 s=33
